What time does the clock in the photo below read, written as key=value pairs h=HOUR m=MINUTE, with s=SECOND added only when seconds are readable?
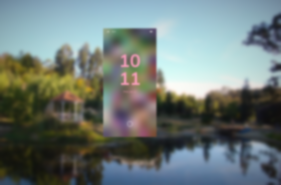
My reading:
h=10 m=11
